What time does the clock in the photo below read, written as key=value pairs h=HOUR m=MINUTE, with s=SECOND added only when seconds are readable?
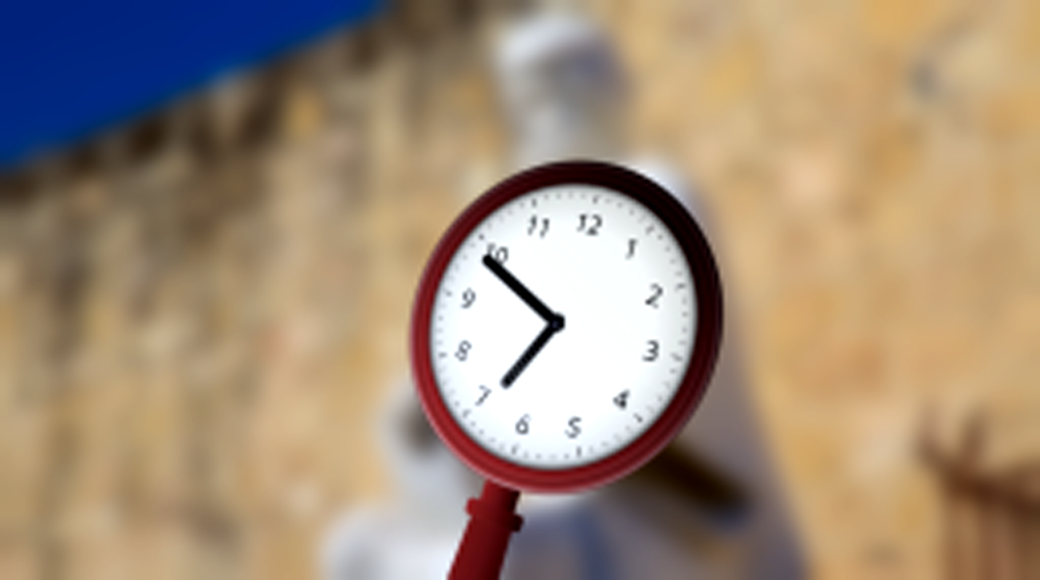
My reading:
h=6 m=49
